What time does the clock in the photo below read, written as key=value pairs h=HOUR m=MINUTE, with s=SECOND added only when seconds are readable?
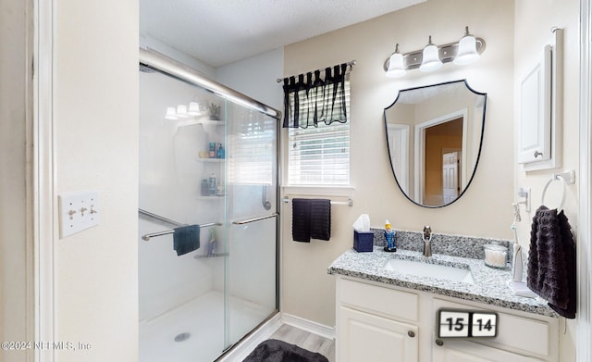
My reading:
h=15 m=14
